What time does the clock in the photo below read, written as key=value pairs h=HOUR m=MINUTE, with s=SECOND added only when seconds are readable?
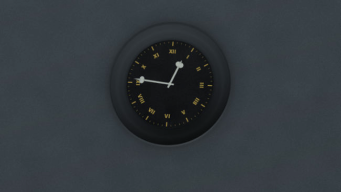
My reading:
h=12 m=46
